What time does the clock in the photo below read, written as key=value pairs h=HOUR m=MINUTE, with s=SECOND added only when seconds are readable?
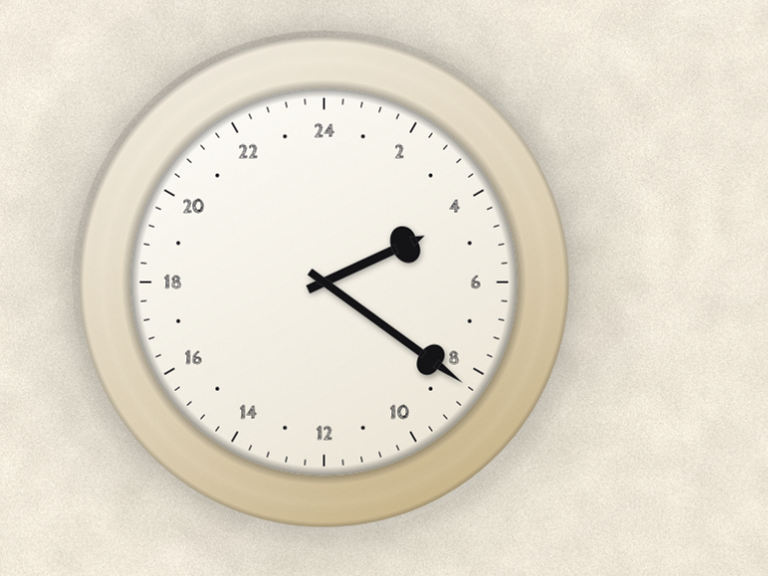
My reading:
h=4 m=21
